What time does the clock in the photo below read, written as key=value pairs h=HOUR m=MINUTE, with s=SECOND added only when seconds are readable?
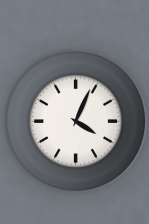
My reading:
h=4 m=4
